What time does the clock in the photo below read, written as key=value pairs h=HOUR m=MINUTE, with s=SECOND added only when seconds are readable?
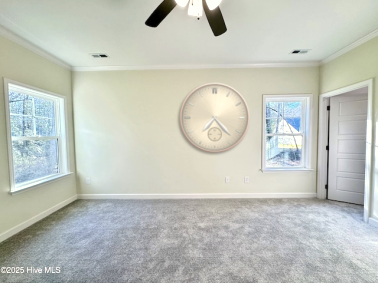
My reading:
h=7 m=23
